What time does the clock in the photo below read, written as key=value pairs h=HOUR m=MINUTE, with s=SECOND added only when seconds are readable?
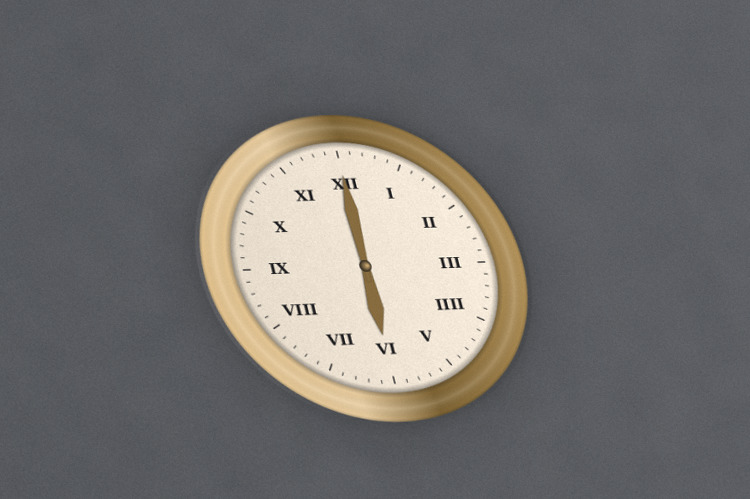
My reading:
h=6 m=0
